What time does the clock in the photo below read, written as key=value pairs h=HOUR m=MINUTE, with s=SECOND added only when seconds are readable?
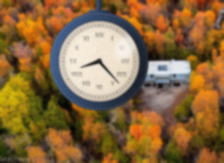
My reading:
h=8 m=23
